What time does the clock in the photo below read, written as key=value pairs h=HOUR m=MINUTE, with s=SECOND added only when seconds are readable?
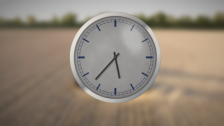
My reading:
h=5 m=37
